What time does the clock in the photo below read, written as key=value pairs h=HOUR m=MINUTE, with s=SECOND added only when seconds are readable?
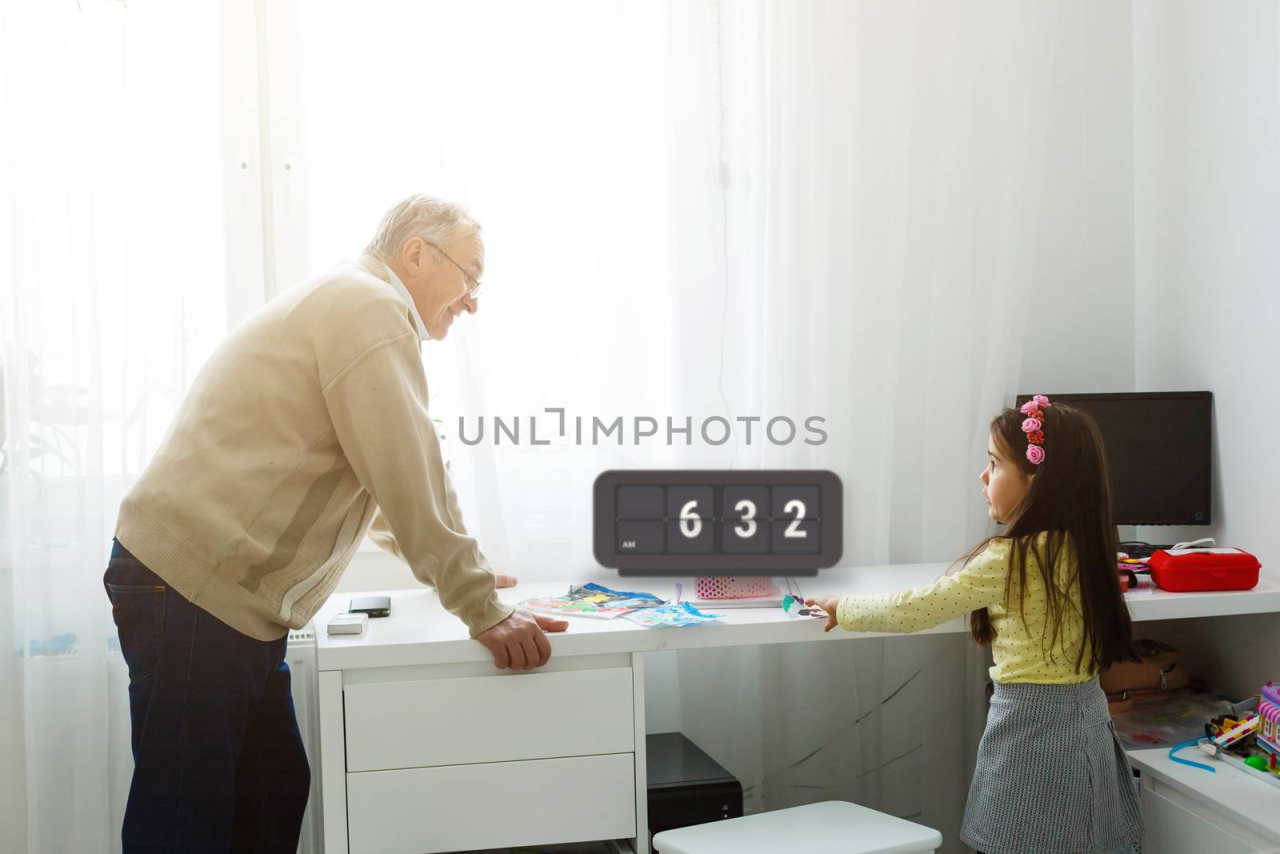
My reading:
h=6 m=32
